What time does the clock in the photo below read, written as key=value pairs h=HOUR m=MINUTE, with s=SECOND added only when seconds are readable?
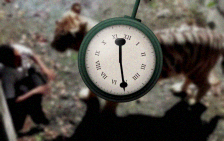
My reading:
h=11 m=26
